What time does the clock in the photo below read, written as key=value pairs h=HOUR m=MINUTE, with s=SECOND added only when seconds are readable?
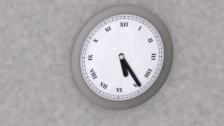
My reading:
h=5 m=24
